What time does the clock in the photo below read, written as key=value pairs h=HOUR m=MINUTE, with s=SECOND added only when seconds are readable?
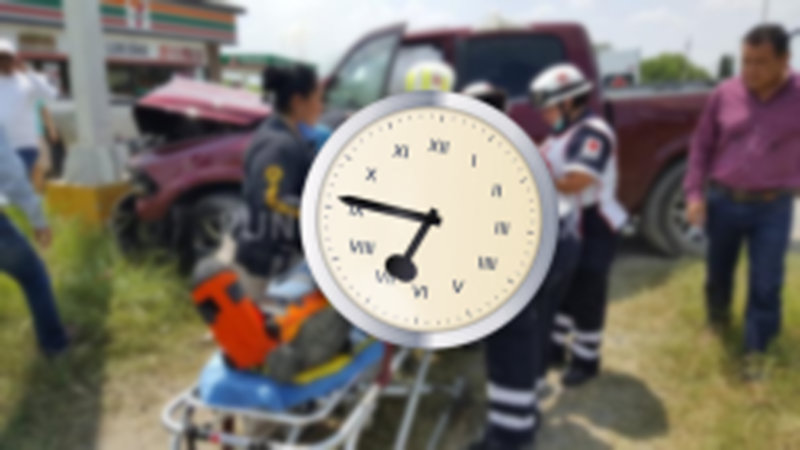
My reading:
h=6 m=46
